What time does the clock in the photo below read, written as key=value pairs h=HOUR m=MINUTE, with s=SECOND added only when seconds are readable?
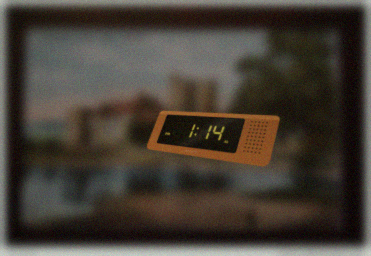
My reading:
h=1 m=14
